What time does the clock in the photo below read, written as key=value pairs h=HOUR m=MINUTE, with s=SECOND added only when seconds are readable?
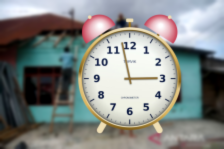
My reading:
h=2 m=58
